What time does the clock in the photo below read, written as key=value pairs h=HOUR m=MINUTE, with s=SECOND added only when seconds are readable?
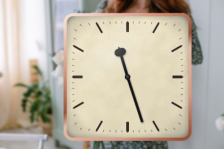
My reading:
h=11 m=27
